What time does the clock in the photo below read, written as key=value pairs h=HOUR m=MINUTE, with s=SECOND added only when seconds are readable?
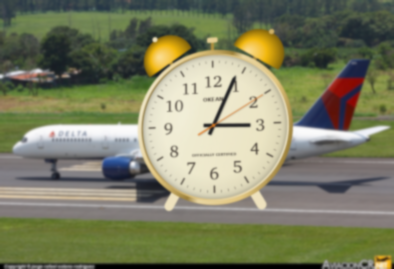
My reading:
h=3 m=4 s=10
